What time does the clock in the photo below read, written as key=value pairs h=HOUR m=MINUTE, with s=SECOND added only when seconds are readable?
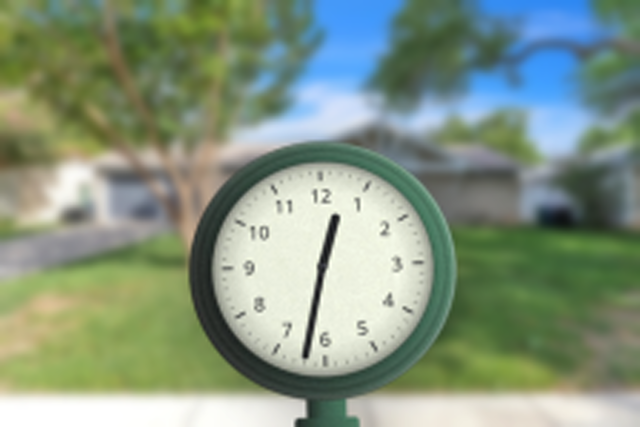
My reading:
h=12 m=32
